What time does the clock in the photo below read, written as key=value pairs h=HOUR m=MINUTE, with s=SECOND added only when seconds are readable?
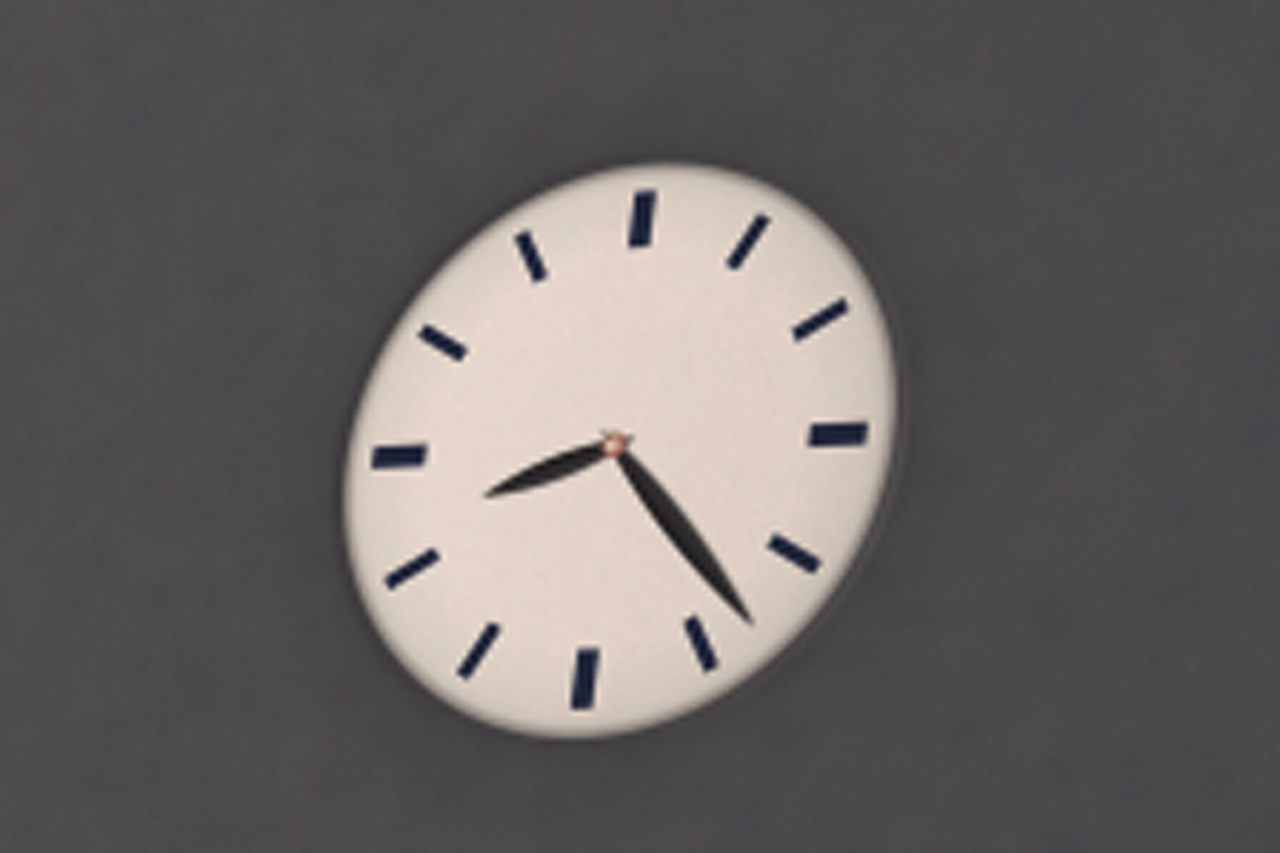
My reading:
h=8 m=23
